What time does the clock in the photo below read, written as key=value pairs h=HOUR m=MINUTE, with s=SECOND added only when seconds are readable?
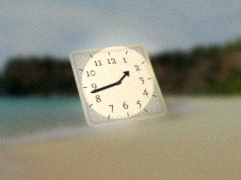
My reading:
h=1 m=43
